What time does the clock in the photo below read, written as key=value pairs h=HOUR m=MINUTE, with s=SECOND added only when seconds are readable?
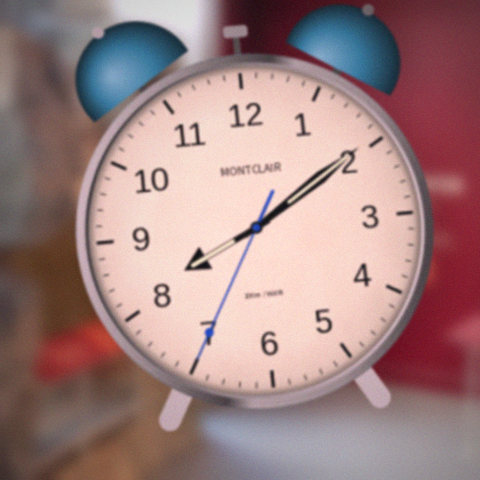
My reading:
h=8 m=9 s=35
